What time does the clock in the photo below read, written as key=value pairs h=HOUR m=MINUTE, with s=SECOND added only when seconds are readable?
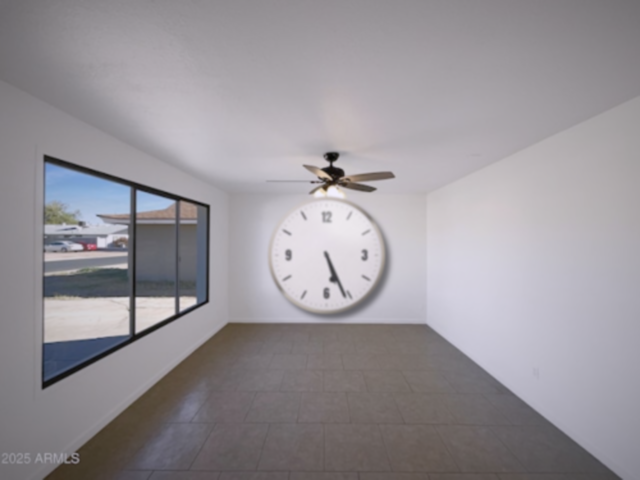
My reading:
h=5 m=26
